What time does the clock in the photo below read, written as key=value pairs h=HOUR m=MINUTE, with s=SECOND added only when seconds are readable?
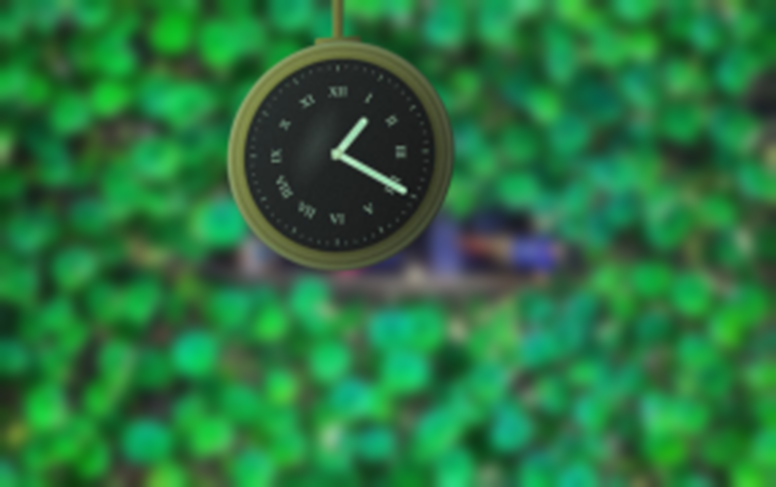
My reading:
h=1 m=20
